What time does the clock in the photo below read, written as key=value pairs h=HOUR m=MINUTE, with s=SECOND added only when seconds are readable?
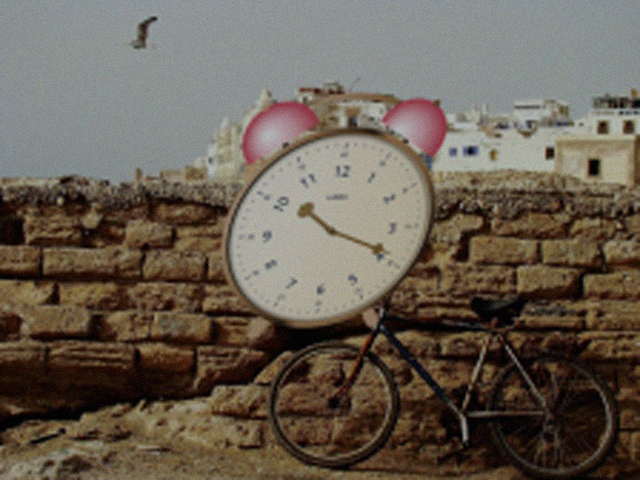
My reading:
h=10 m=19
